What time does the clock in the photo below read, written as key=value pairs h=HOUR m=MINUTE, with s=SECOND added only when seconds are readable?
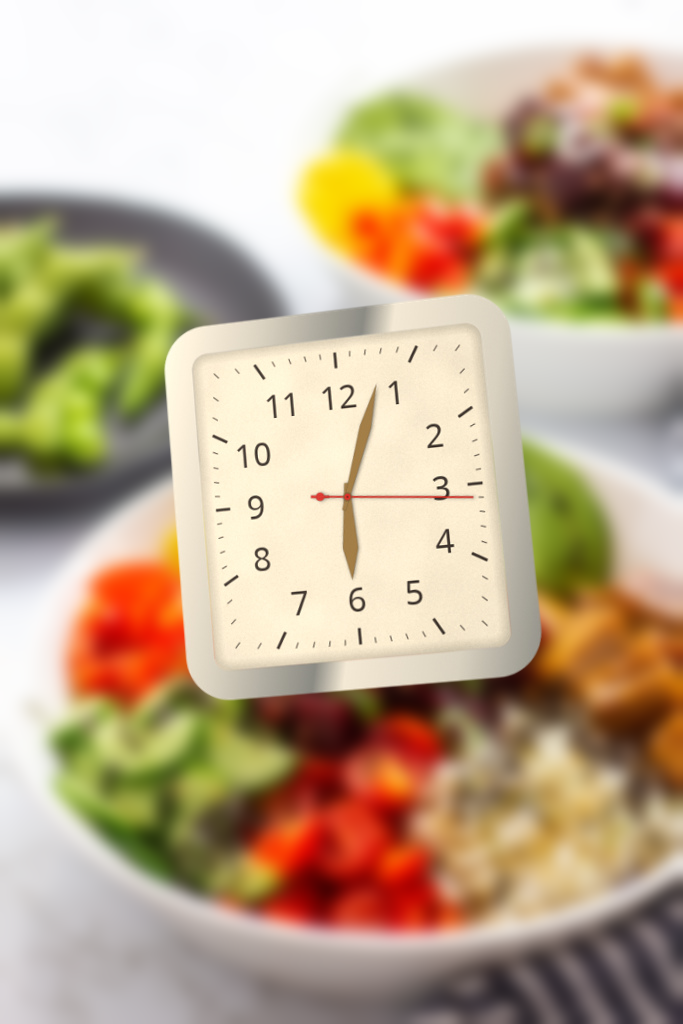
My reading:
h=6 m=3 s=16
